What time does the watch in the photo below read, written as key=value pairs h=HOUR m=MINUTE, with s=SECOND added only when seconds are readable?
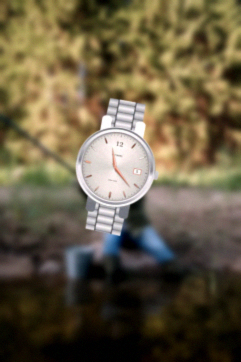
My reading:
h=11 m=22
